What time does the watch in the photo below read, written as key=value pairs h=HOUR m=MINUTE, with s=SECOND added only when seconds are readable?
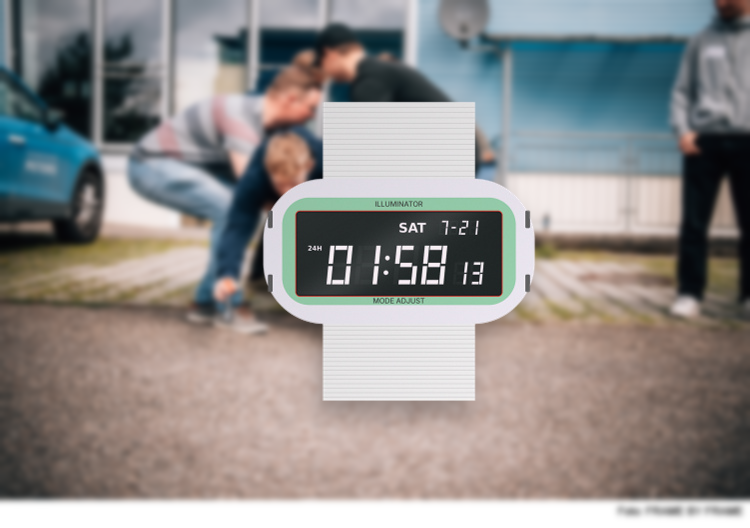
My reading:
h=1 m=58 s=13
